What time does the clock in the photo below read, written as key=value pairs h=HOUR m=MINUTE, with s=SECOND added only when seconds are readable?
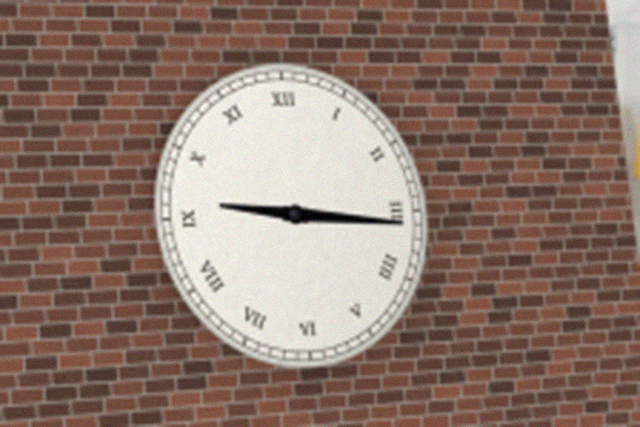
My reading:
h=9 m=16
